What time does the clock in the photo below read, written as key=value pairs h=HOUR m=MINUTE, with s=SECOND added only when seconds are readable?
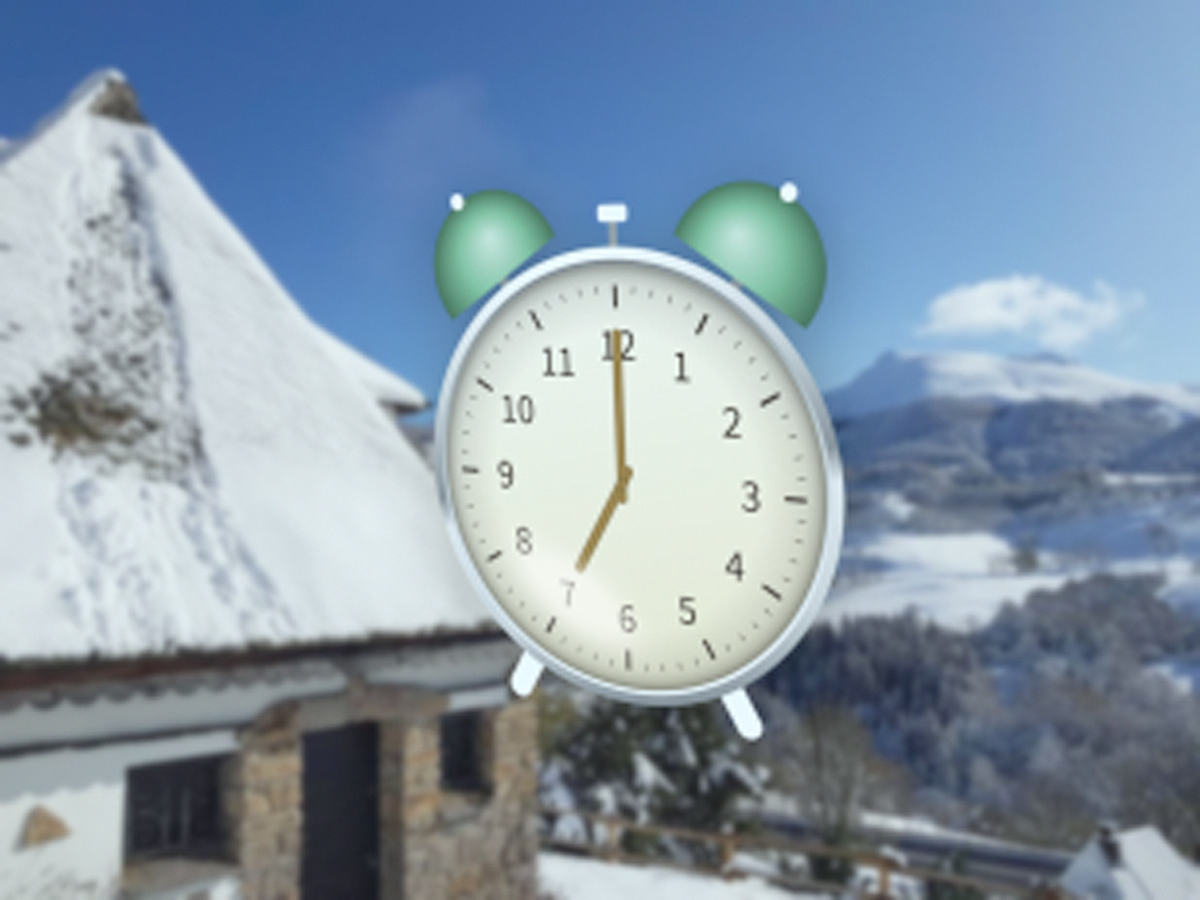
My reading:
h=7 m=0
